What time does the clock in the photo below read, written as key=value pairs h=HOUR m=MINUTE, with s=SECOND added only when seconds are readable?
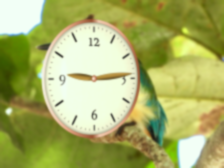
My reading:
h=9 m=14
